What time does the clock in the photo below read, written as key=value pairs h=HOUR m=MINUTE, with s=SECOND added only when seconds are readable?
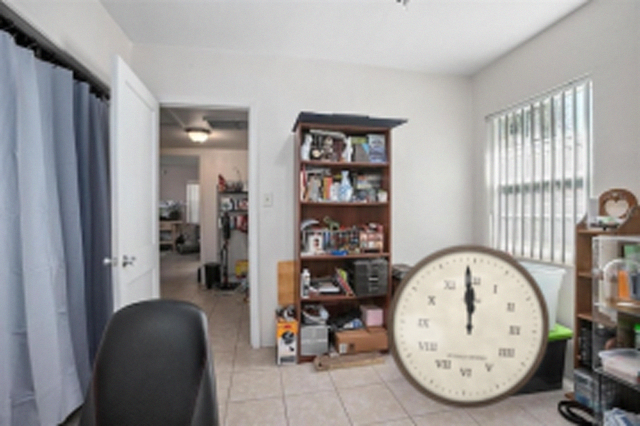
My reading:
h=11 m=59
